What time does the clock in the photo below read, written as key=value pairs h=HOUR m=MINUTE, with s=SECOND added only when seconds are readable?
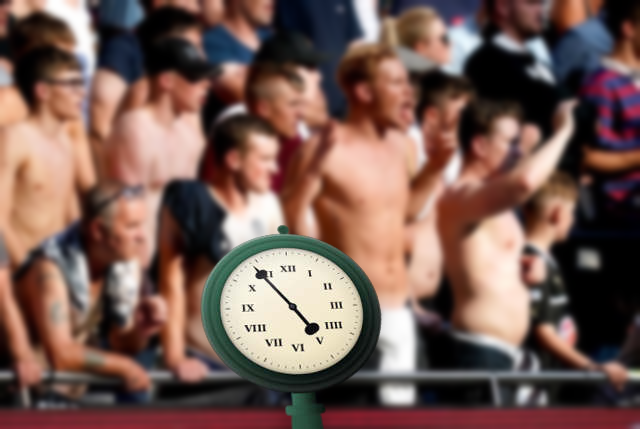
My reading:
h=4 m=54
